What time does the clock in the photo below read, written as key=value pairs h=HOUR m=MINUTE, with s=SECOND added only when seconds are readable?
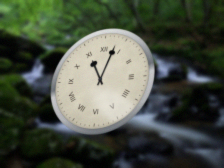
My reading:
h=11 m=3
